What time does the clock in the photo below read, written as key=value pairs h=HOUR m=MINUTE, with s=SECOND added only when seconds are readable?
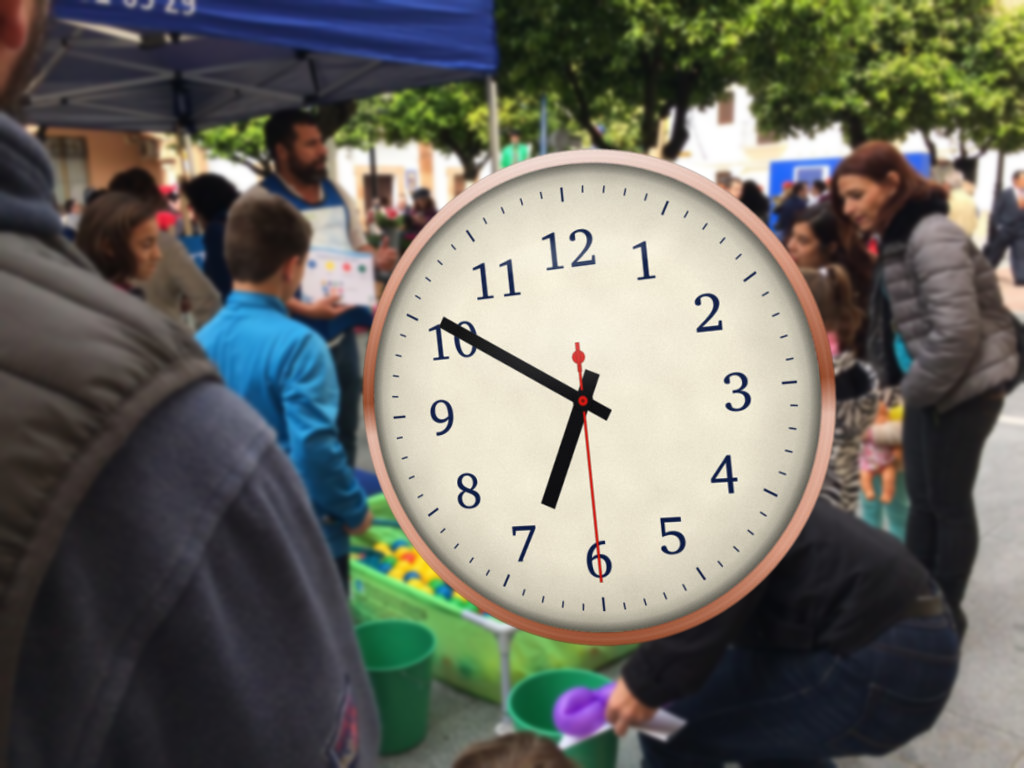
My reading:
h=6 m=50 s=30
